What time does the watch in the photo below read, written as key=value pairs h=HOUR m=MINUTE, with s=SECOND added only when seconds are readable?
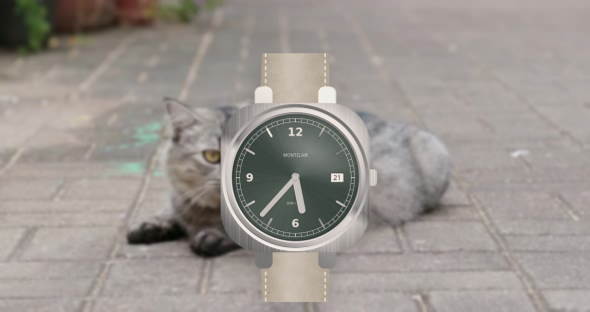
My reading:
h=5 m=37
